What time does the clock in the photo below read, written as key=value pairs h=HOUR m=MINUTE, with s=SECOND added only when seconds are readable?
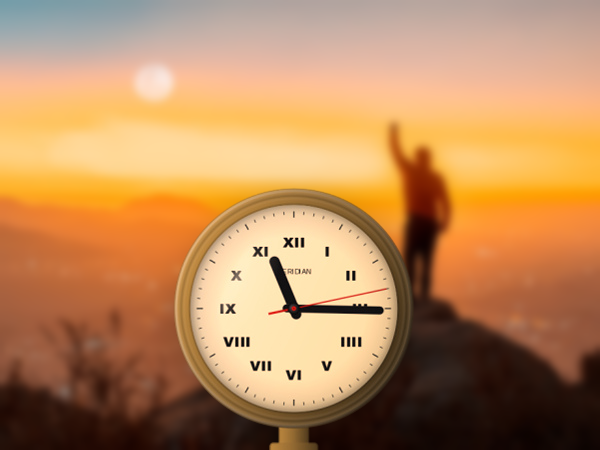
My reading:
h=11 m=15 s=13
